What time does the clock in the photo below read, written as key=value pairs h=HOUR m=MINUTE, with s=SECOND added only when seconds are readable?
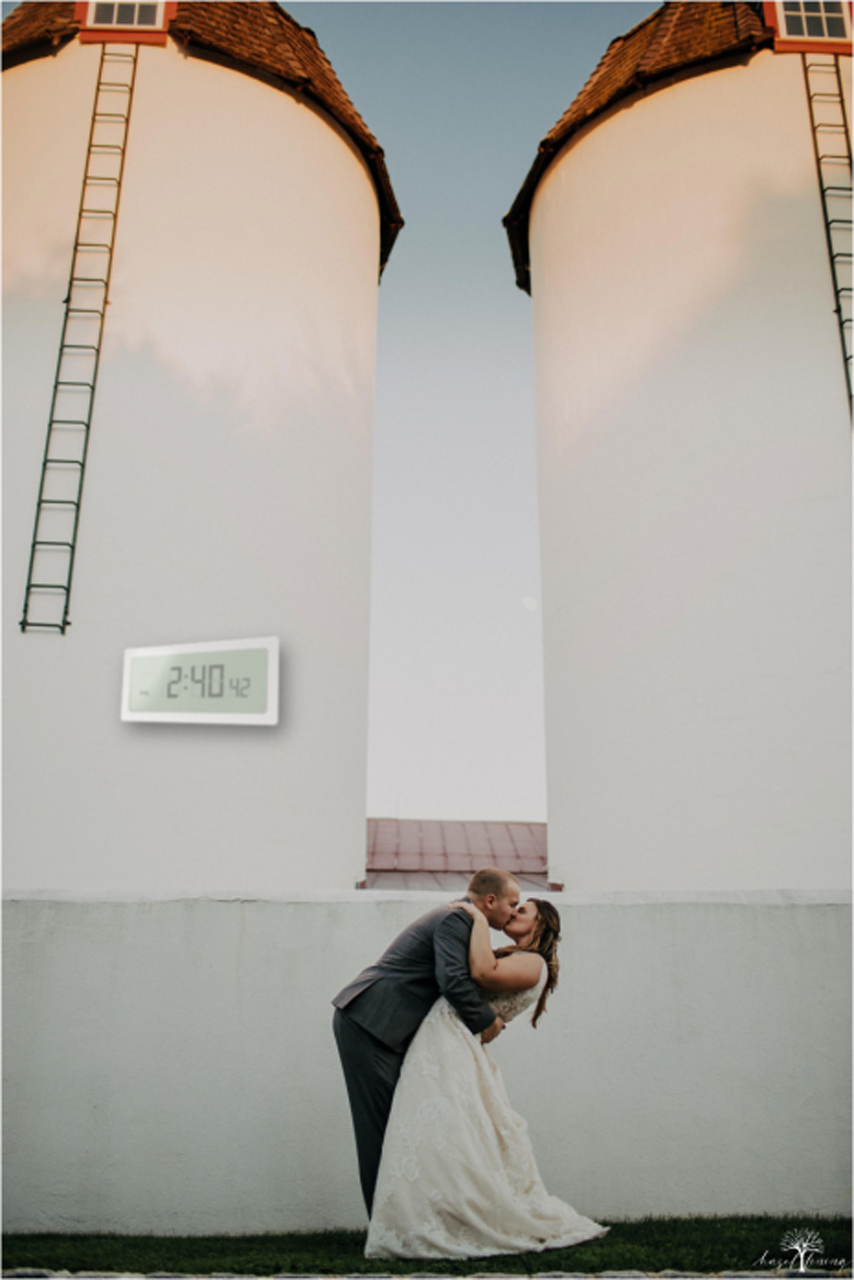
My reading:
h=2 m=40 s=42
